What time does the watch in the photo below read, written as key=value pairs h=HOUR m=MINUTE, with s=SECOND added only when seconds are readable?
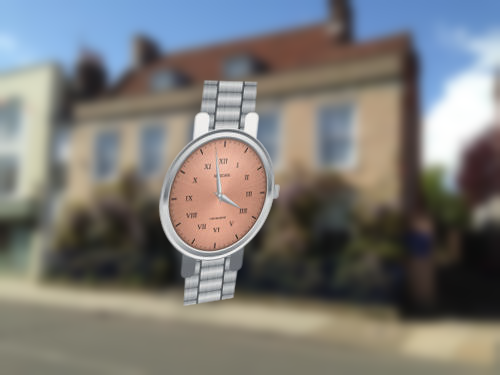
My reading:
h=3 m=58
